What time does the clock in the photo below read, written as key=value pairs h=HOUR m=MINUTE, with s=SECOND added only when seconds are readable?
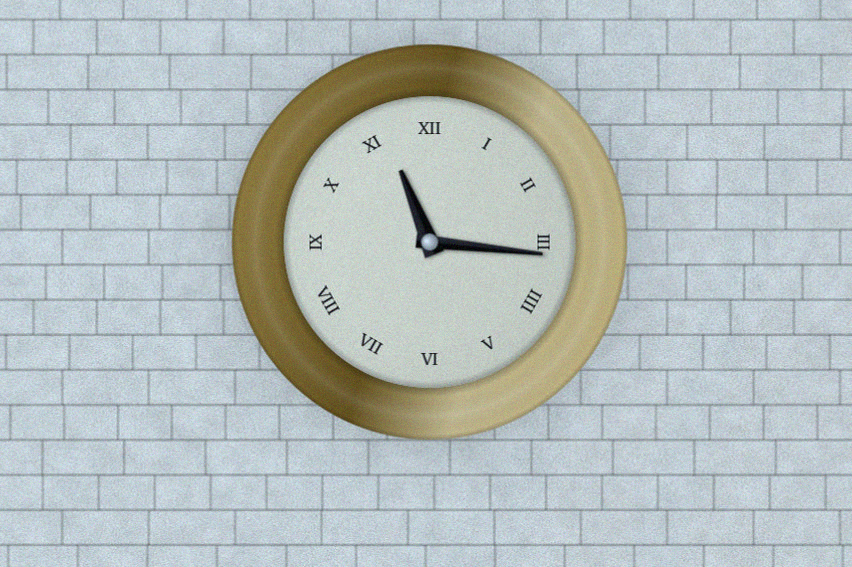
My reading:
h=11 m=16
